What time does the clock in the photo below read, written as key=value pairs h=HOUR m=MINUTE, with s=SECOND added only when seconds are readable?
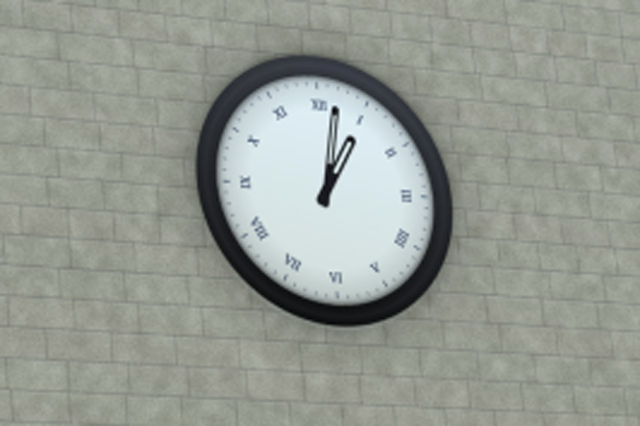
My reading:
h=1 m=2
